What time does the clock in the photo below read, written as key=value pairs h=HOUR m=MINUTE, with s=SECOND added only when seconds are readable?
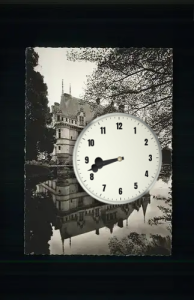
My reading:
h=8 m=42
